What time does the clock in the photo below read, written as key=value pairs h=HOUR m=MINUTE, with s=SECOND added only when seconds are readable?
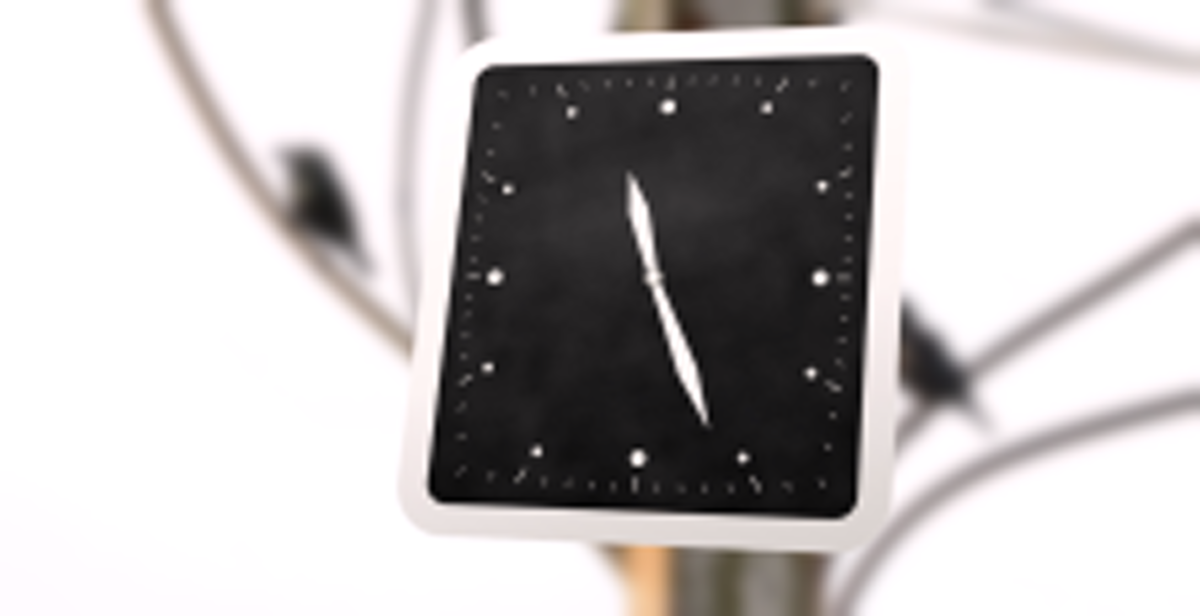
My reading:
h=11 m=26
